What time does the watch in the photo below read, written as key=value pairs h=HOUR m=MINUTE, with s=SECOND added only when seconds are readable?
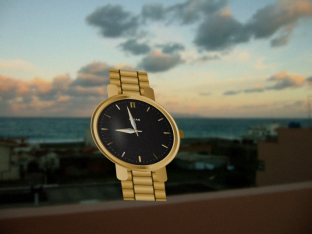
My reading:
h=8 m=58
